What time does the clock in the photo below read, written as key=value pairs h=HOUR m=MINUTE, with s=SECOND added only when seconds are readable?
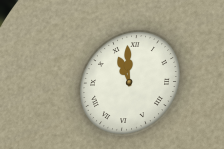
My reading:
h=10 m=58
